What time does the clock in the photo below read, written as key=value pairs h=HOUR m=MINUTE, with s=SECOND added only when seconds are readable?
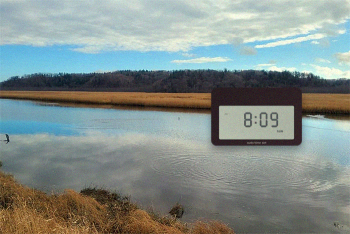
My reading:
h=8 m=9
